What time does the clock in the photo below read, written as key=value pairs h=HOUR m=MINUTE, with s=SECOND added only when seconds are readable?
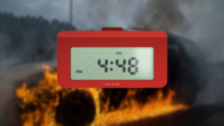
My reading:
h=4 m=48
